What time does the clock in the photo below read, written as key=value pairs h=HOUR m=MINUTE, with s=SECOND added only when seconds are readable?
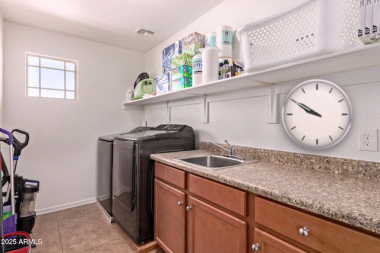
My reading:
h=9 m=50
